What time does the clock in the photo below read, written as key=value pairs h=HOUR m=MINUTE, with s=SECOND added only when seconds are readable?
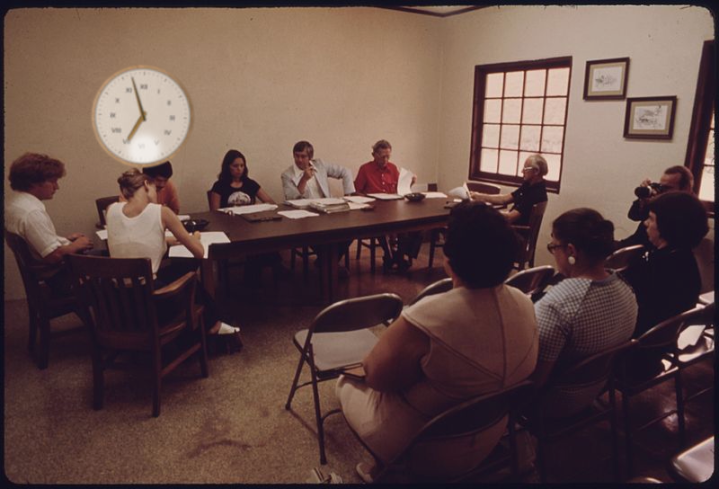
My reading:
h=6 m=57
